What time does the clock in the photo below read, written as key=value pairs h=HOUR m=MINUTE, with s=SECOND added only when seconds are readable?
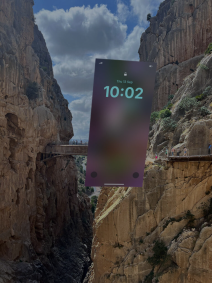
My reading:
h=10 m=2
